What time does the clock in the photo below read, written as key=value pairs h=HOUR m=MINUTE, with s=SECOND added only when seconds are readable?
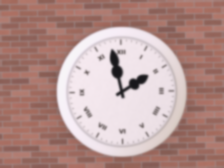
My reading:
h=1 m=58
